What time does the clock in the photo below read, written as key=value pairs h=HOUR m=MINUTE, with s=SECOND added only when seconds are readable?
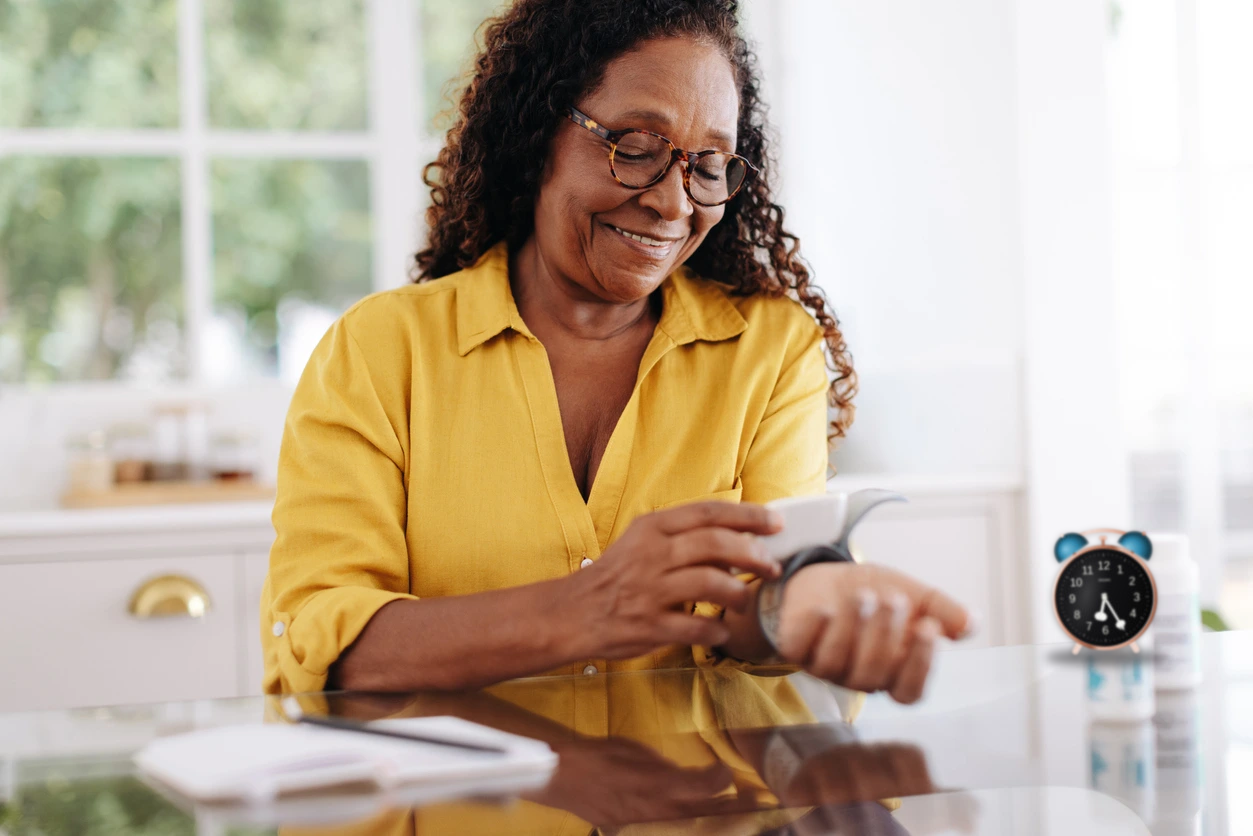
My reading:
h=6 m=25
